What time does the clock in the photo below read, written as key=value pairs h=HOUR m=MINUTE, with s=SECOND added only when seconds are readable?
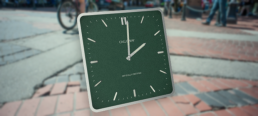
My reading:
h=2 m=1
